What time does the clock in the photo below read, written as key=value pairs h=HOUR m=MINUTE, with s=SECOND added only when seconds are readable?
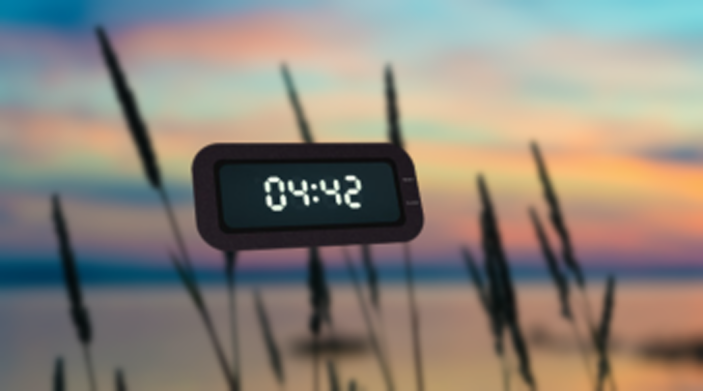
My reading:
h=4 m=42
